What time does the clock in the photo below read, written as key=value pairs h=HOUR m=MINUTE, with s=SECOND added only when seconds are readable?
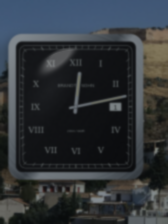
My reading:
h=12 m=13
